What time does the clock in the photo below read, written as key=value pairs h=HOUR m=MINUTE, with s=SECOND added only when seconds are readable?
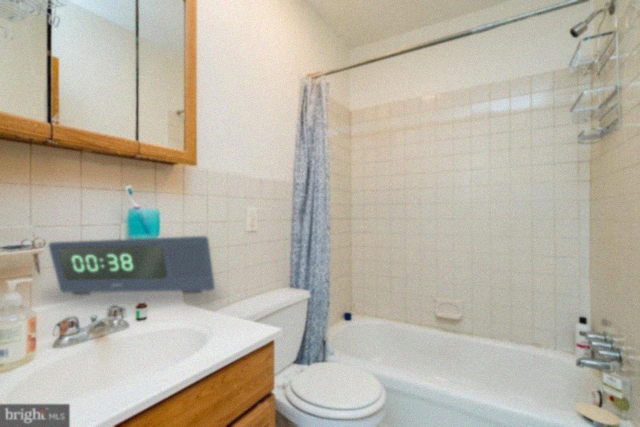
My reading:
h=0 m=38
